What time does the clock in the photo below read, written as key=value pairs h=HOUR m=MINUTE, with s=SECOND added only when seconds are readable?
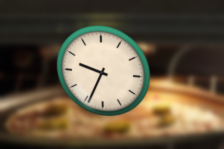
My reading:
h=9 m=34
